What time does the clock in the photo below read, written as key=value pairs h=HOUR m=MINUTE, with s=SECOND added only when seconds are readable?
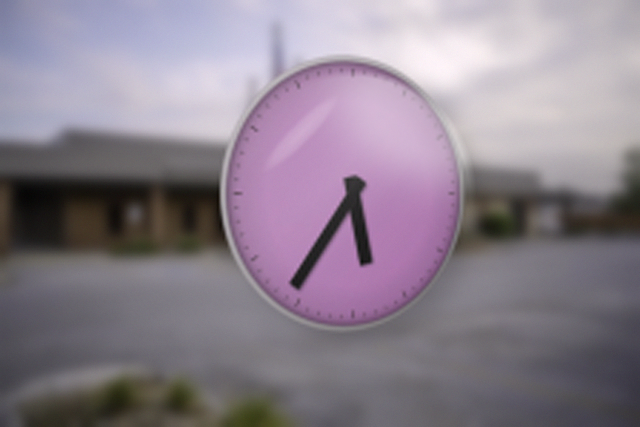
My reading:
h=5 m=36
